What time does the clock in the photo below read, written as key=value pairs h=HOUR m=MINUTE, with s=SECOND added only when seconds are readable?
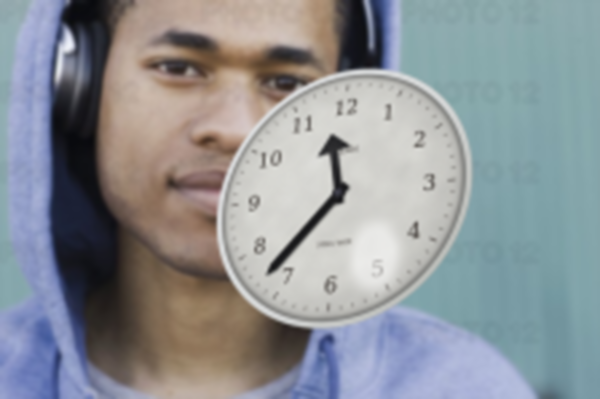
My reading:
h=11 m=37
